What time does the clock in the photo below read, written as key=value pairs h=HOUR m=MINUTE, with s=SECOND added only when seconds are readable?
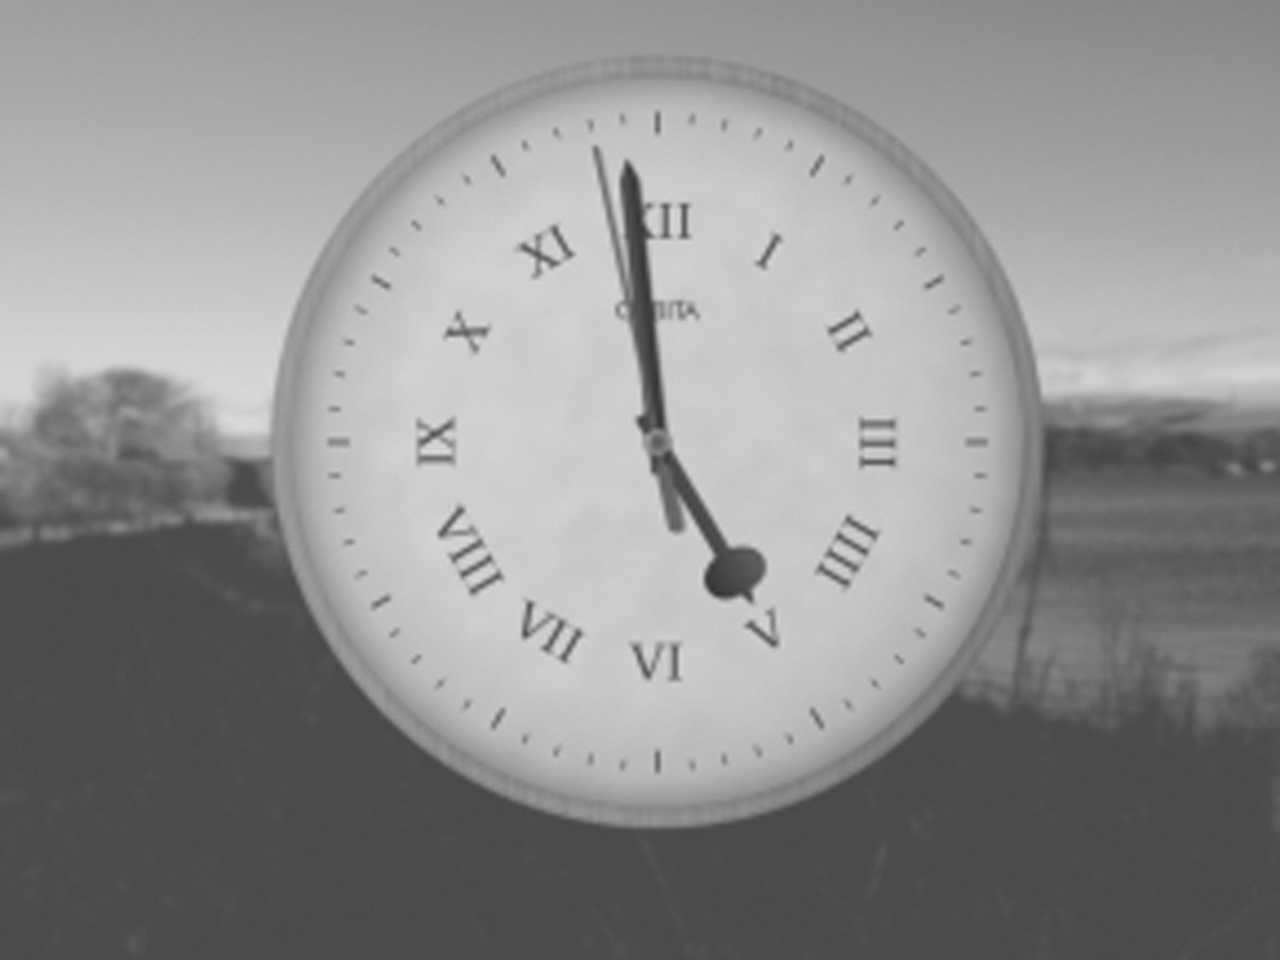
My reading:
h=4 m=58 s=58
